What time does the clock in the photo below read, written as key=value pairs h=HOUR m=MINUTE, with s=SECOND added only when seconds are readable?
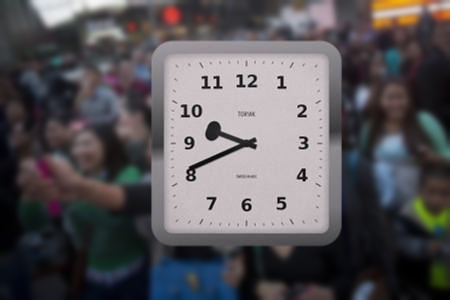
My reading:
h=9 m=41
